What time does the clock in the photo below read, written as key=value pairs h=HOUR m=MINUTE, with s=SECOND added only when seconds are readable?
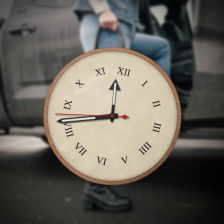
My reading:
h=11 m=41 s=43
